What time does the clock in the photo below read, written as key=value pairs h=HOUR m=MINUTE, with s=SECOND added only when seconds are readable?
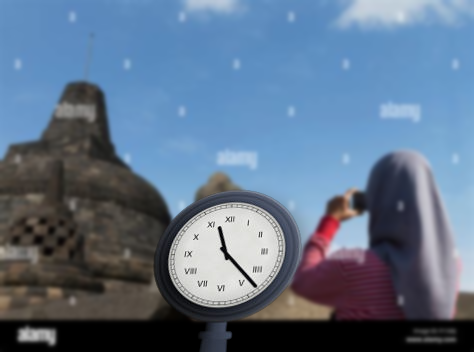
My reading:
h=11 m=23
